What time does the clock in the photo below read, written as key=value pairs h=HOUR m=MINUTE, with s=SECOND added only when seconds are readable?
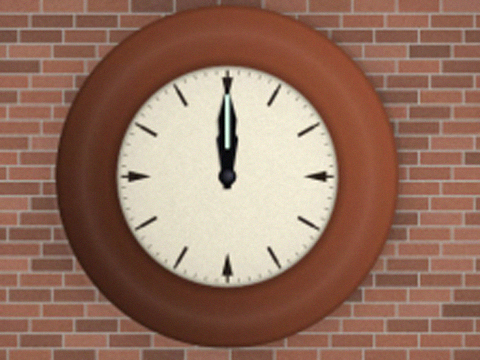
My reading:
h=12 m=0
